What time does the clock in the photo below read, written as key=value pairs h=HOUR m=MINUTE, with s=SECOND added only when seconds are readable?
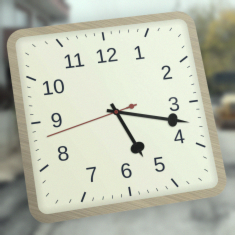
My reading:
h=5 m=17 s=43
